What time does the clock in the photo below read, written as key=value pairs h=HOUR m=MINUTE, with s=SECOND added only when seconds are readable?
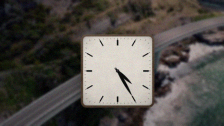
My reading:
h=4 m=25
